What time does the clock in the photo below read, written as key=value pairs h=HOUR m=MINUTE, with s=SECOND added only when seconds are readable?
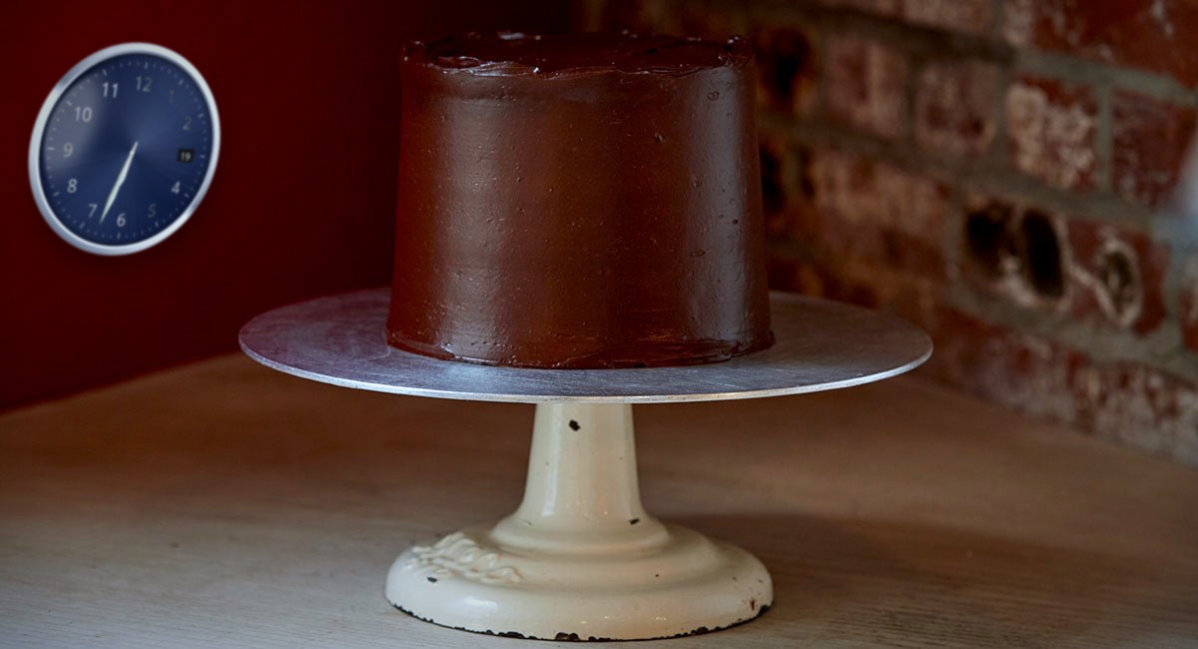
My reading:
h=6 m=33
